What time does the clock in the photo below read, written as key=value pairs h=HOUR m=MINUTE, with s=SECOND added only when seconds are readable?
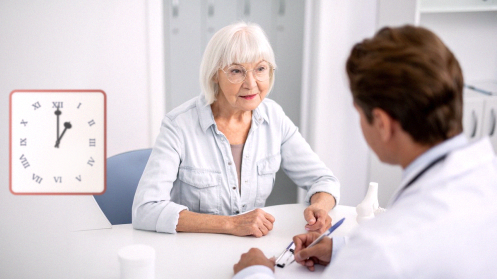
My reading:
h=1 m=0
